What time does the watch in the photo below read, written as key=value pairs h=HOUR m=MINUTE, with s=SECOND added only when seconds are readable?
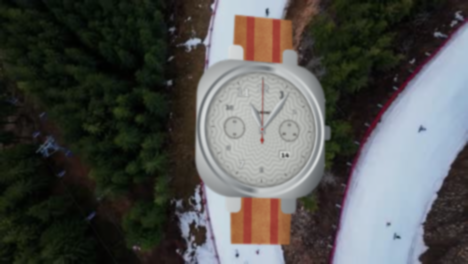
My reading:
h=11 m=6
